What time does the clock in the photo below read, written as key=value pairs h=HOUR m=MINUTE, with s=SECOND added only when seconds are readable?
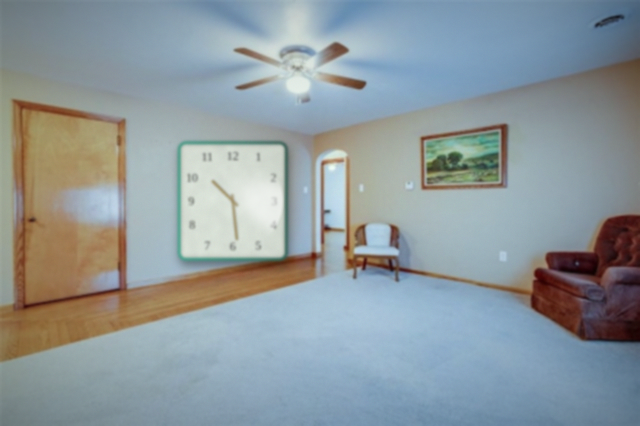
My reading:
h=10 m=29
